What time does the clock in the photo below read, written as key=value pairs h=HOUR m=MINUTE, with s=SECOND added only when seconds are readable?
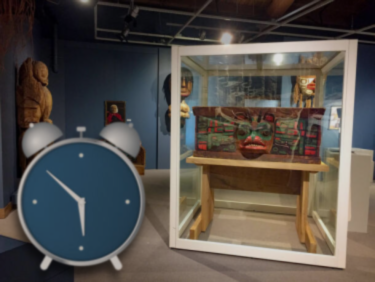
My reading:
h=5 m=52
